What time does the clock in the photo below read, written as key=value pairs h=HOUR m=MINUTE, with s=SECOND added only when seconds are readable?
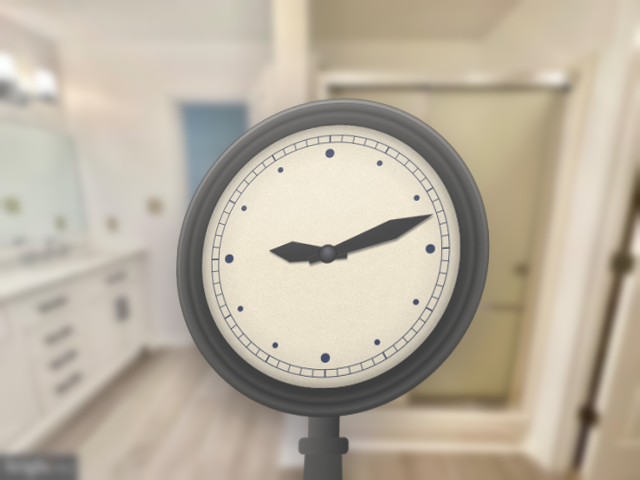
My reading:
h=9 m=12
